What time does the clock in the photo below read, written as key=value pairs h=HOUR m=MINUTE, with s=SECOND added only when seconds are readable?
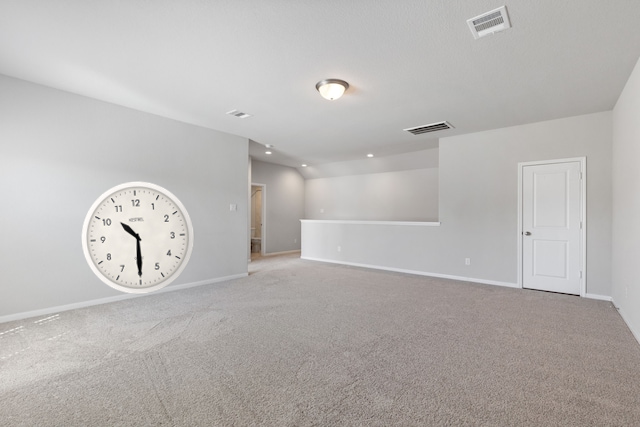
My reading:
h=10 m=30
